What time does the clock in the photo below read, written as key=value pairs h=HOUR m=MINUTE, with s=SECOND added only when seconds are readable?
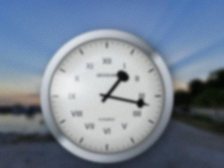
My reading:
h=1 m=17
